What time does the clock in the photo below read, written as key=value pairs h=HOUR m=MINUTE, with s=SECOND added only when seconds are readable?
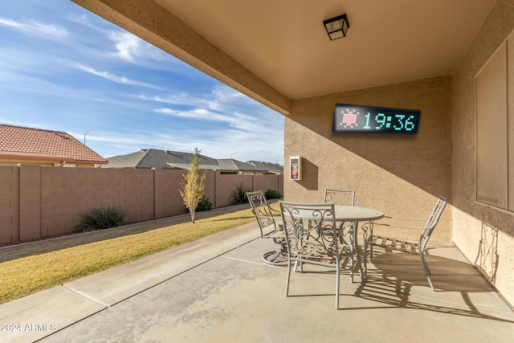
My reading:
h=19 m=36
